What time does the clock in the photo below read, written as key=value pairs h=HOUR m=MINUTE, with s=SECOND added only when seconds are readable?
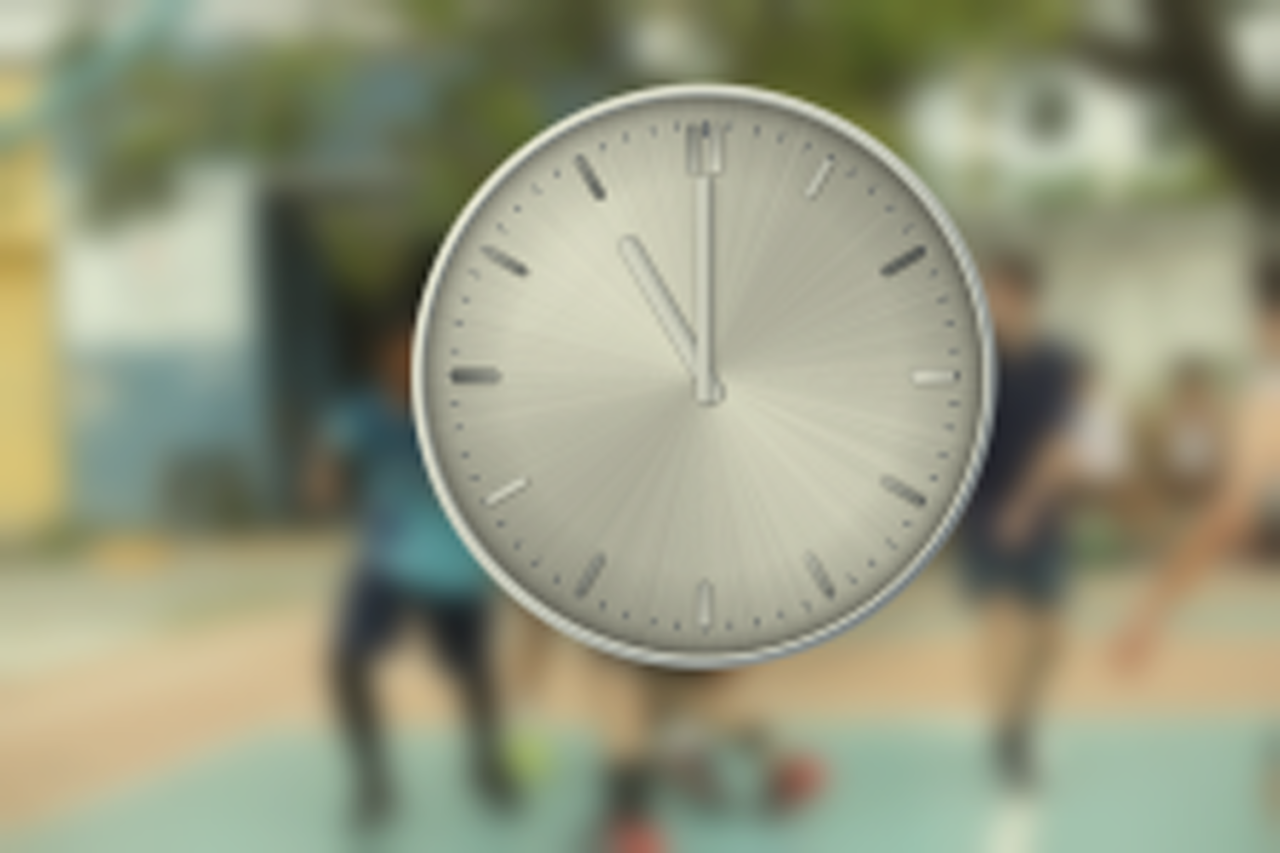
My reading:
h=11 m=0
